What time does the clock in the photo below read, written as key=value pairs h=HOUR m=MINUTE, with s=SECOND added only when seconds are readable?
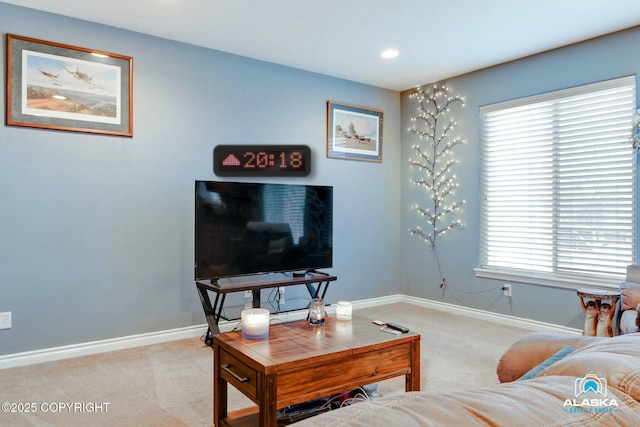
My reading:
h=20 m=18
